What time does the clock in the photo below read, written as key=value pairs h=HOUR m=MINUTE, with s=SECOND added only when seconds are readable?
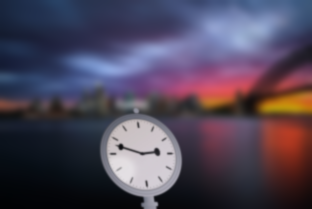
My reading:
h=2 m=48
